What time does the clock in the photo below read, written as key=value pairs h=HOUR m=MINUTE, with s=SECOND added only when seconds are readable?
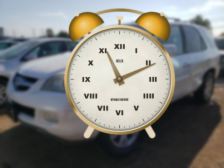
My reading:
h=11 m=11
